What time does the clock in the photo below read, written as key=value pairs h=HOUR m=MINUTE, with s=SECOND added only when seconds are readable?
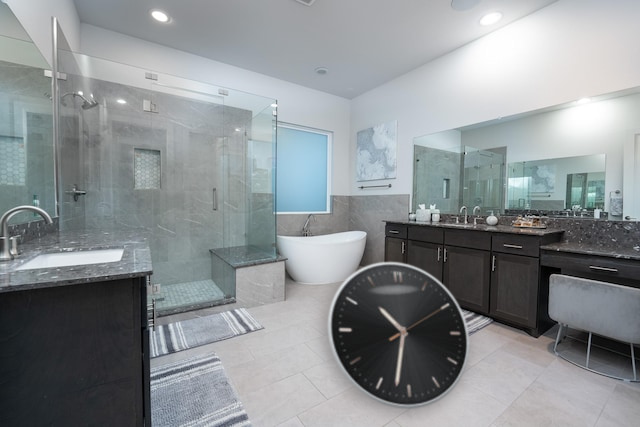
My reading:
h=10 m=32 s=10
